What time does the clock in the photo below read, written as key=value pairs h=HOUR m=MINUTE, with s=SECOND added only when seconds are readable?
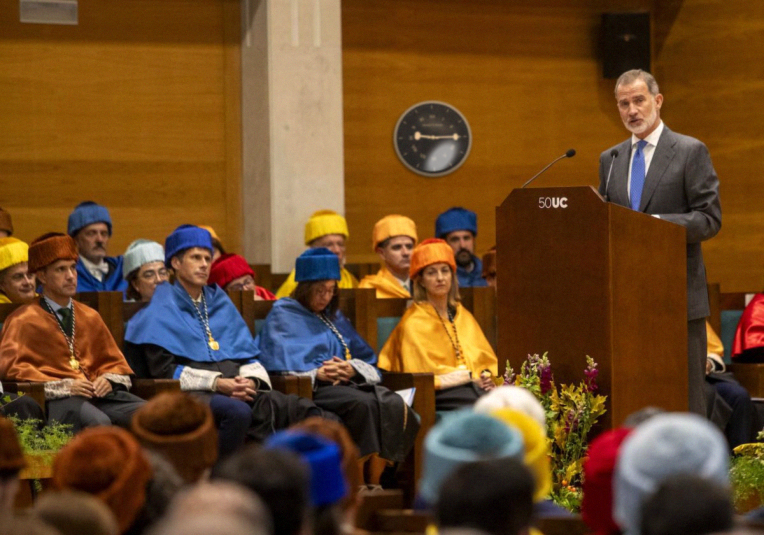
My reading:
h=9 m=15
